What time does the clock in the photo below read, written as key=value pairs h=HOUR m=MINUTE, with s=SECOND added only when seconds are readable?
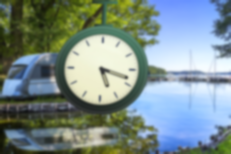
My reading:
h=5 m=18
